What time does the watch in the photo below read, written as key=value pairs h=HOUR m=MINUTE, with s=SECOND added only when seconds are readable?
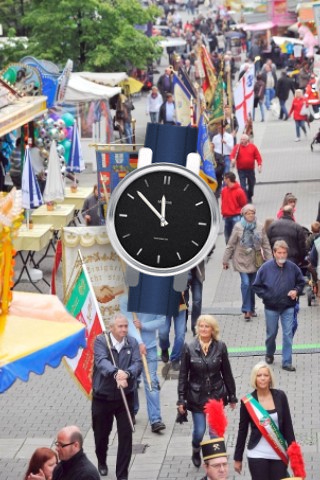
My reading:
h=11 m=52
